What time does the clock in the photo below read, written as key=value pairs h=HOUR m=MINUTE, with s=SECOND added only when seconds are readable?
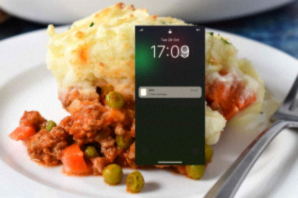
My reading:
h=17 m=9
